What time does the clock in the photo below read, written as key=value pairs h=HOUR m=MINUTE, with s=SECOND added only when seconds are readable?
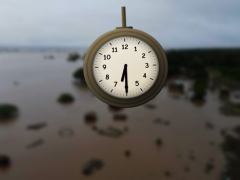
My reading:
h=6 m=30
